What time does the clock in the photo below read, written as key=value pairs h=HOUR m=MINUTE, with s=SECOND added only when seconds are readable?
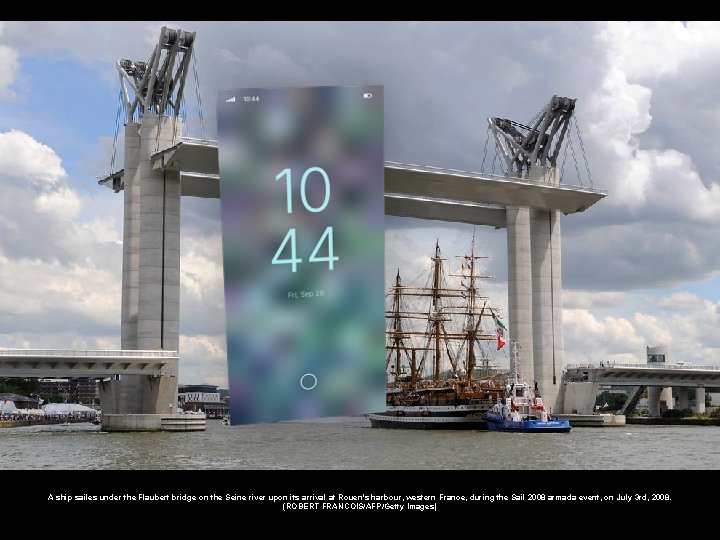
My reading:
h=10 m=44
